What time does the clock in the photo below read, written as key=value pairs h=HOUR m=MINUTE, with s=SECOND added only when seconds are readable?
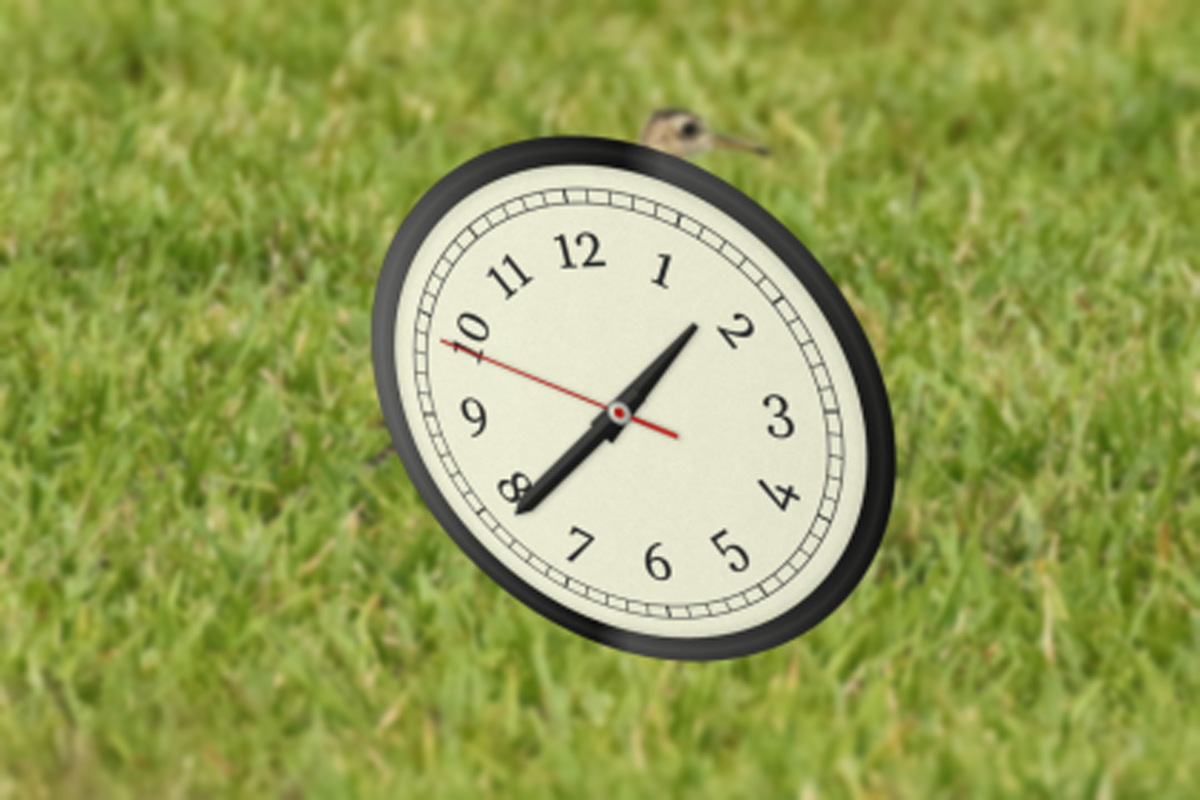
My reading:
h=1 m=38 s=49
